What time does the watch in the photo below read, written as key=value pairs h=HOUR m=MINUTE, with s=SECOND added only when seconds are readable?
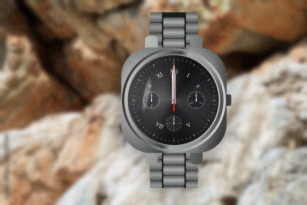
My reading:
h=12 m=0
